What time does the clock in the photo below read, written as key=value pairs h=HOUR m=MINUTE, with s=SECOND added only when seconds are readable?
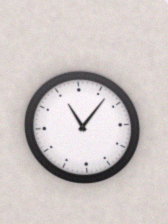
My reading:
h=11 m=7
